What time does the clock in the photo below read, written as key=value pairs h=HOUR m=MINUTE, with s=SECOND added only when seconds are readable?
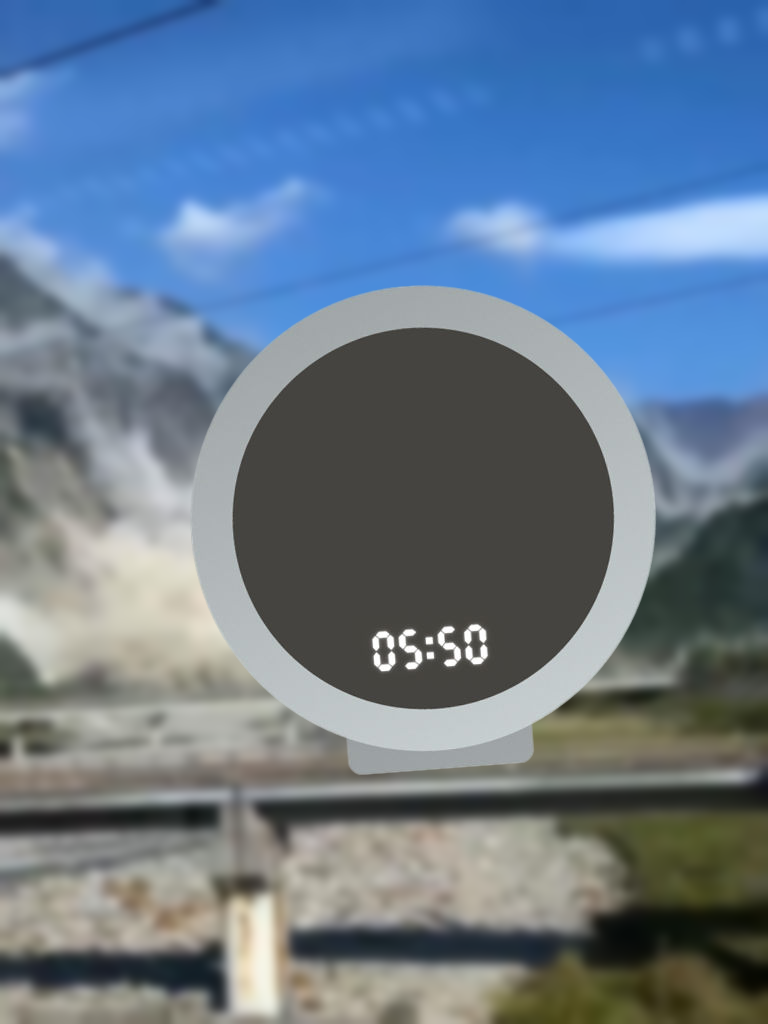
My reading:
h=5 m=50
